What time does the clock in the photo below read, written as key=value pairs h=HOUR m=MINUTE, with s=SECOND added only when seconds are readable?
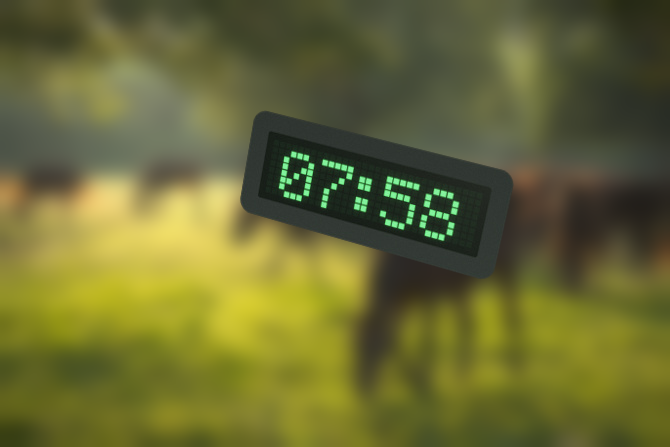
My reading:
h=7 m=58
